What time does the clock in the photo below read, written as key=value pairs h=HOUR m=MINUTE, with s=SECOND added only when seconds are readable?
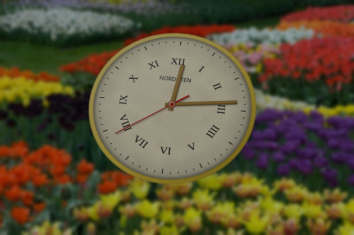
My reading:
h=12 m=13 s=39
